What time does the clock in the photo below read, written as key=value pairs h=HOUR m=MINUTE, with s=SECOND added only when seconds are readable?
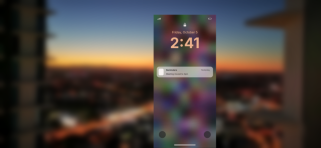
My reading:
h=2 m=41
